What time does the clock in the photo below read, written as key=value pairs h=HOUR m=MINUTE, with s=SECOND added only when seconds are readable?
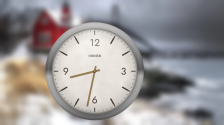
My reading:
h=8 m=32
